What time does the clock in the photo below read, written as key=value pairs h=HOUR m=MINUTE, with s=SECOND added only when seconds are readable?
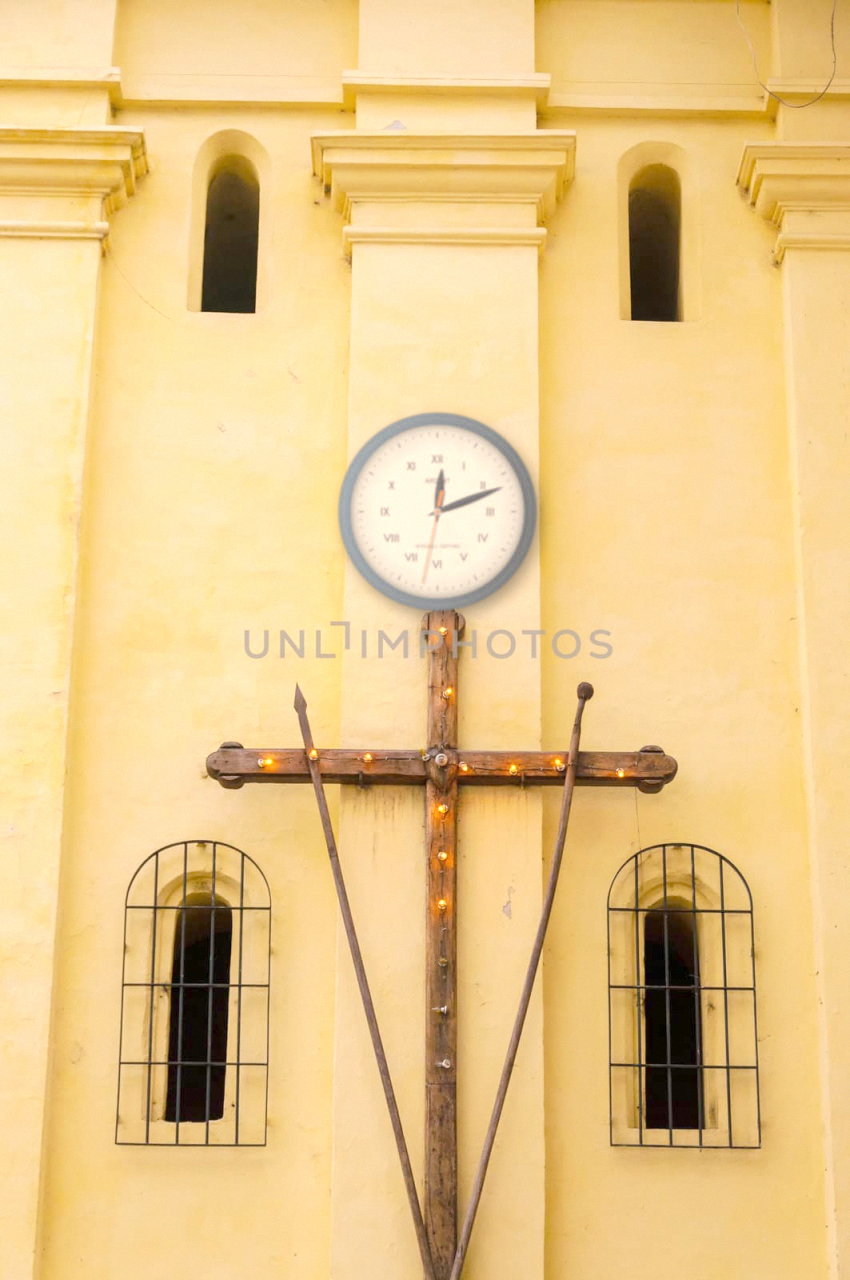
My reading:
h=12 m=11 s=32
